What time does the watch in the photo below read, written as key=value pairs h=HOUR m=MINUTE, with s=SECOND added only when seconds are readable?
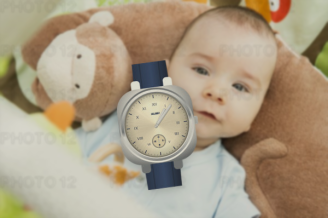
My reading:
h=1 m=7
